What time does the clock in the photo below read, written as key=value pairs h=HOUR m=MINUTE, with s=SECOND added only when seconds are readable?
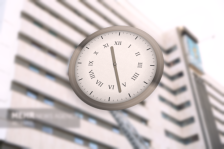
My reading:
h=11 m=27
